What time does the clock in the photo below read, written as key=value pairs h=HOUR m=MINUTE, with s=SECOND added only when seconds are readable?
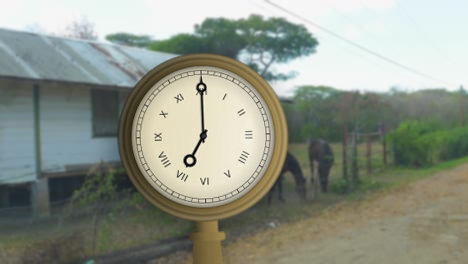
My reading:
h=7 m=0
